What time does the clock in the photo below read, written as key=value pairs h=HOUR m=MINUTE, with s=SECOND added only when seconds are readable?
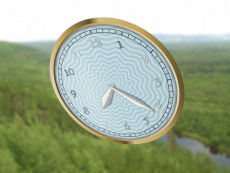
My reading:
h=7 m=22
